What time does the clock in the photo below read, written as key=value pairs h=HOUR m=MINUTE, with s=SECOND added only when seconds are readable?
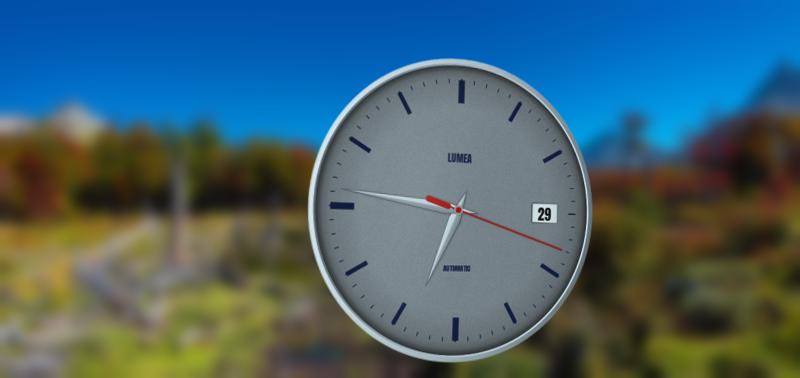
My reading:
h=6 m=46 s=18
